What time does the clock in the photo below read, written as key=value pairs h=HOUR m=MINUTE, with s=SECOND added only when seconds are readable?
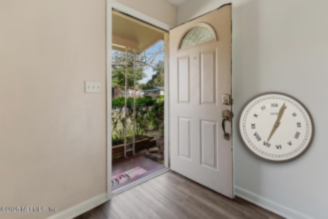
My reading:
h=7 m=4
